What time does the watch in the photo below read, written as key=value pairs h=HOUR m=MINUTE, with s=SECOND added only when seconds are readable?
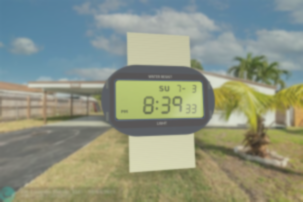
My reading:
h=8 m=39
